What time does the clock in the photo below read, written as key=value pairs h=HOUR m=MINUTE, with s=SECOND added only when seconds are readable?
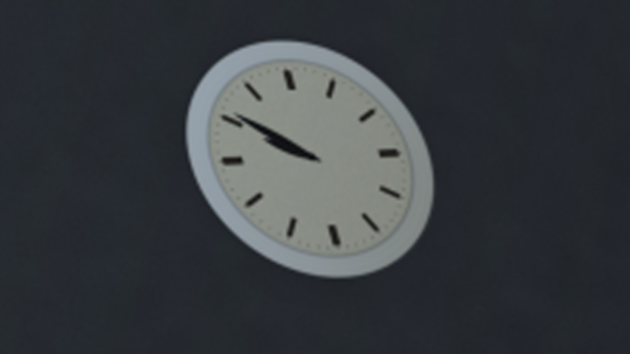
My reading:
h=9 m=51
